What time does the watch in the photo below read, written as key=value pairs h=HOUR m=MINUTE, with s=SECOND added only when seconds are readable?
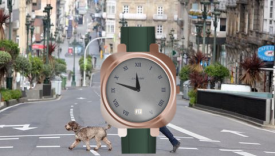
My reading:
h=11 m=48
